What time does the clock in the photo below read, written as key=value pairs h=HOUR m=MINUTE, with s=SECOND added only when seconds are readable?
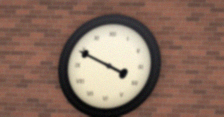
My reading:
h=3 m=49
